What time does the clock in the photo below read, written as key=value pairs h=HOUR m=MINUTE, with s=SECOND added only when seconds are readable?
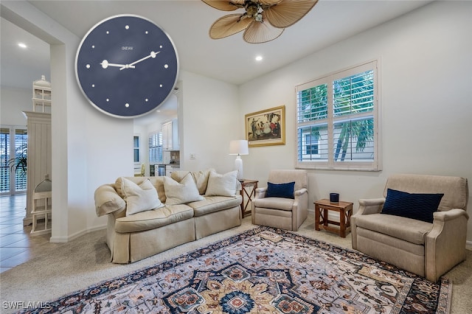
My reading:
h=9 m=11
